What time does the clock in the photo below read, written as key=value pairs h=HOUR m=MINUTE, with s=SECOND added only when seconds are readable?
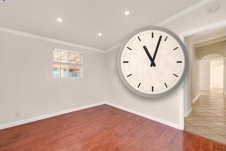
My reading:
h=11 m=3
